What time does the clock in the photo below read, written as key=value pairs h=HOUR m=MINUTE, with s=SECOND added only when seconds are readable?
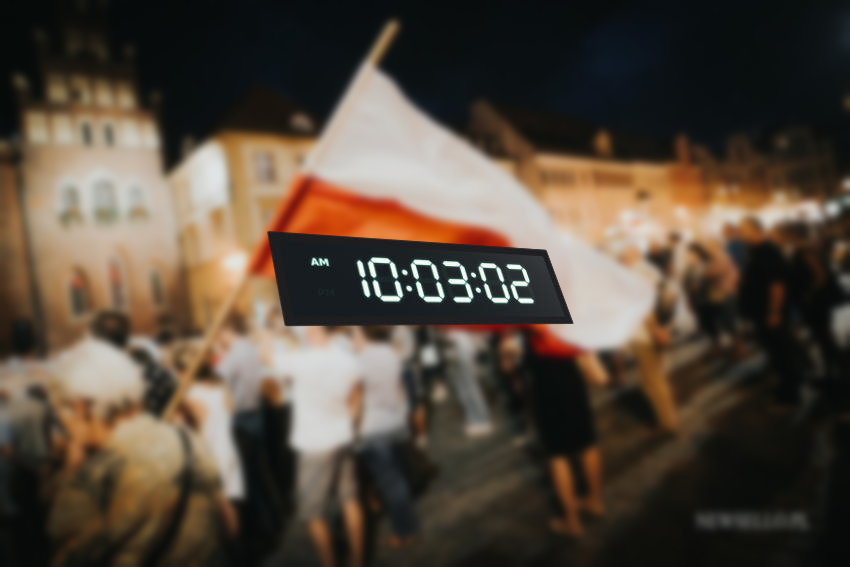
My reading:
h=10 m=3 s=2
